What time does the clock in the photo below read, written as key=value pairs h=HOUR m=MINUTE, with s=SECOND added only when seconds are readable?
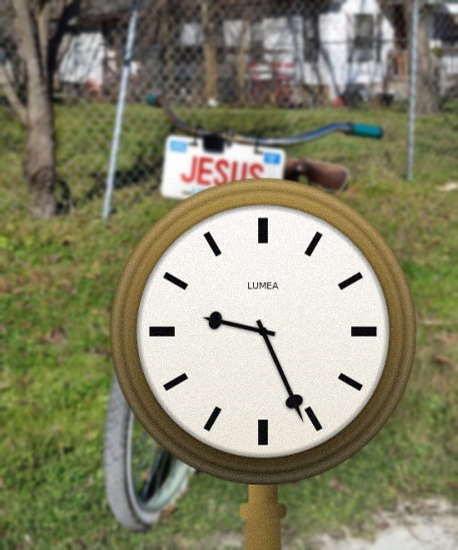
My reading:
h=9 m=26
